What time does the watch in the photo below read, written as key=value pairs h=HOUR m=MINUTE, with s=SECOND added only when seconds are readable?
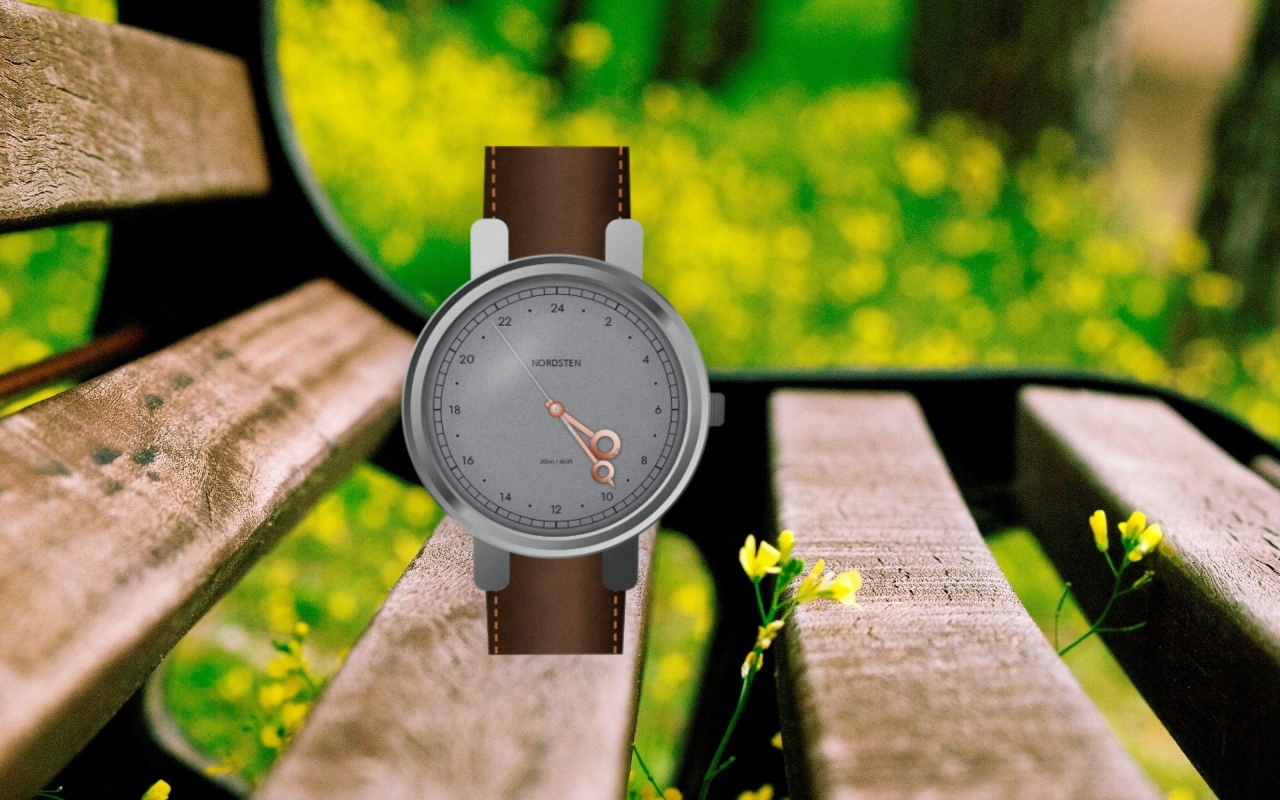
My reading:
h=8 m=23 s=54
